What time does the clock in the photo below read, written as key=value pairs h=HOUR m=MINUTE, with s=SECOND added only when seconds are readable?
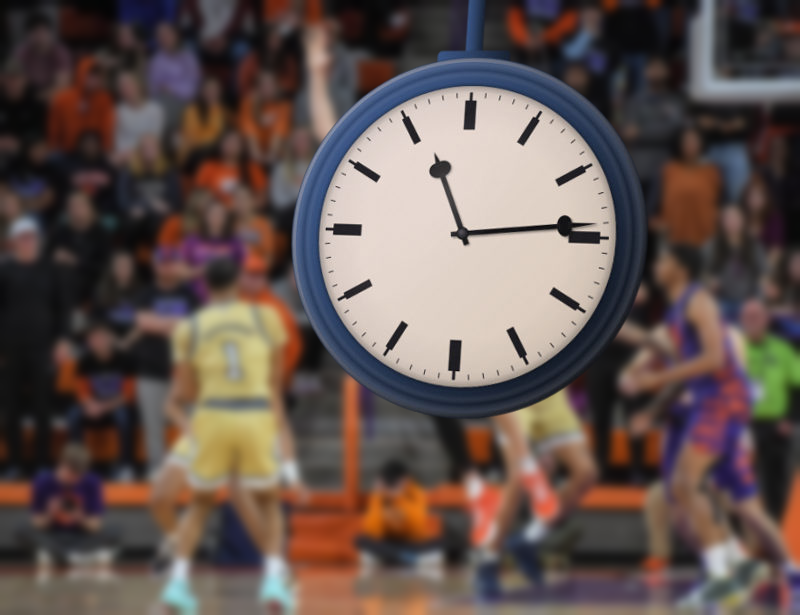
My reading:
h=11 m=14
